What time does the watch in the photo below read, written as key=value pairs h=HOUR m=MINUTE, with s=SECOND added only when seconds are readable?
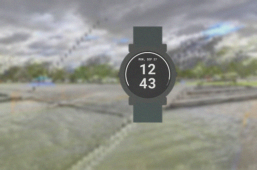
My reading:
h=12 m=43
